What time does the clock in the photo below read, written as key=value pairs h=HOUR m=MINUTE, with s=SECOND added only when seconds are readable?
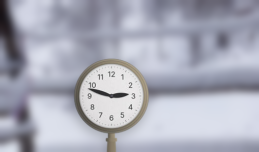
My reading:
h=2 m=48
